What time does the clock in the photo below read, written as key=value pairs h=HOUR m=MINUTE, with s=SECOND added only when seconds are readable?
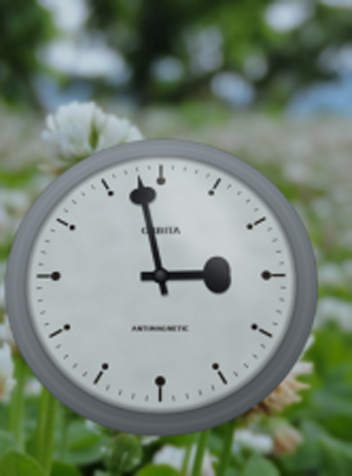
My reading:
h=2 m=58
